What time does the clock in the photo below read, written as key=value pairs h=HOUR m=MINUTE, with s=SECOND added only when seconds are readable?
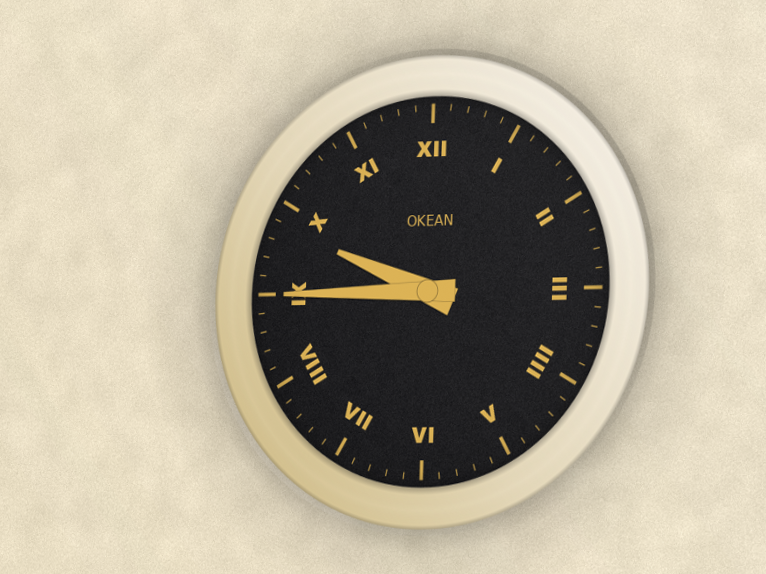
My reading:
h=9 m=45
